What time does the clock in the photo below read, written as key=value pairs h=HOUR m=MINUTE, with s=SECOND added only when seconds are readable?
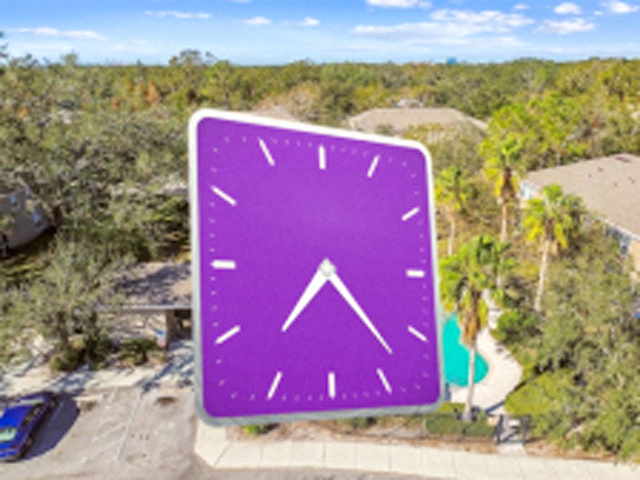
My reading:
h=7 m=23
